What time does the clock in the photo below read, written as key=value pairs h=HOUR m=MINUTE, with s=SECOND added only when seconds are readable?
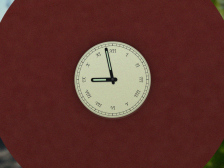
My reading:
h=8 m=58
